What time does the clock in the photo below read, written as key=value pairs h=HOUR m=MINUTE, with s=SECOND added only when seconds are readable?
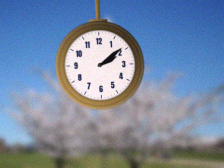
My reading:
h=2 m=9
